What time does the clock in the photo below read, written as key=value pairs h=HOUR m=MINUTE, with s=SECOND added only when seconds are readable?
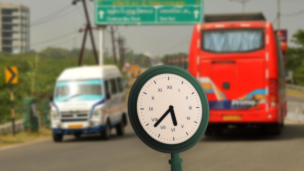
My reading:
h=5 m=38
